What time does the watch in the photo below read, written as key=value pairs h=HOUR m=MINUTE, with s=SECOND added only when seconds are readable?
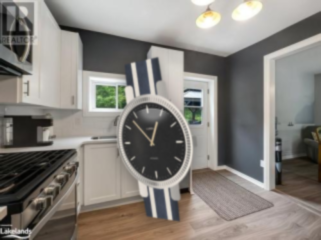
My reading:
h=12 m=53
